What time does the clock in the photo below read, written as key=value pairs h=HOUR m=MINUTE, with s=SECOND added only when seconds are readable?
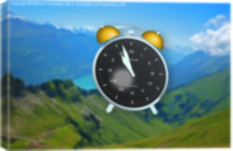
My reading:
h=10 m=57
